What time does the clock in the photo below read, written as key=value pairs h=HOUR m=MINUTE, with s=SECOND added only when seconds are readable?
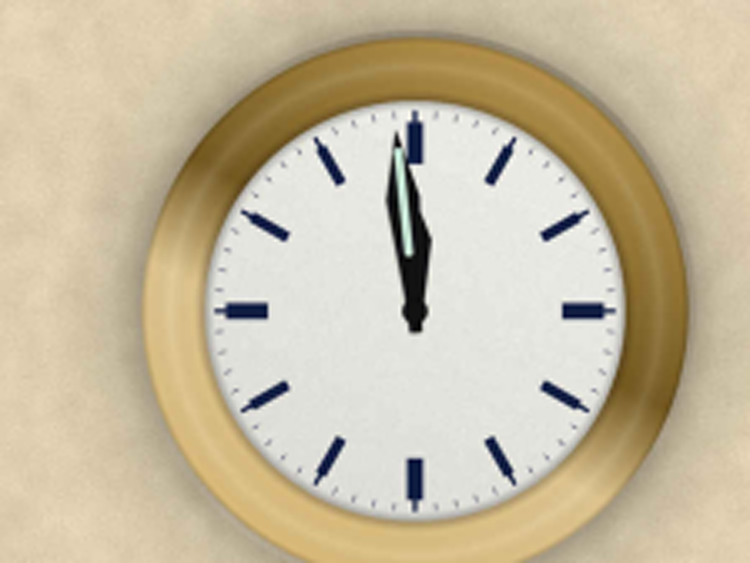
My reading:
h=11 m=59
